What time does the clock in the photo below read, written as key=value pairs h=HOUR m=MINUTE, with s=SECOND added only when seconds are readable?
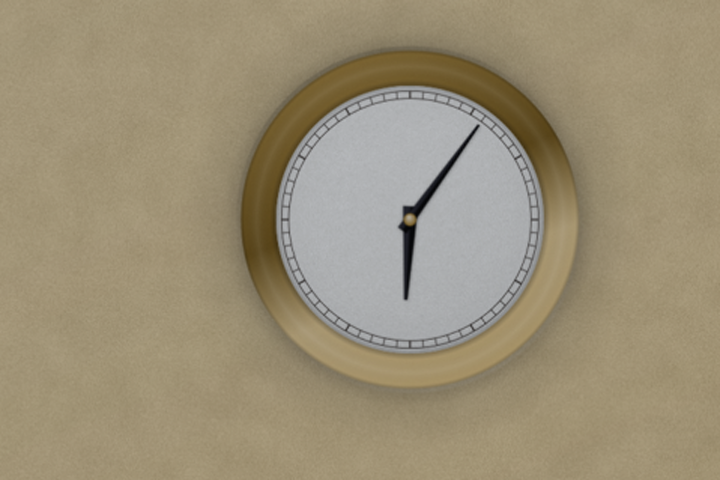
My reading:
h=6 m=6
